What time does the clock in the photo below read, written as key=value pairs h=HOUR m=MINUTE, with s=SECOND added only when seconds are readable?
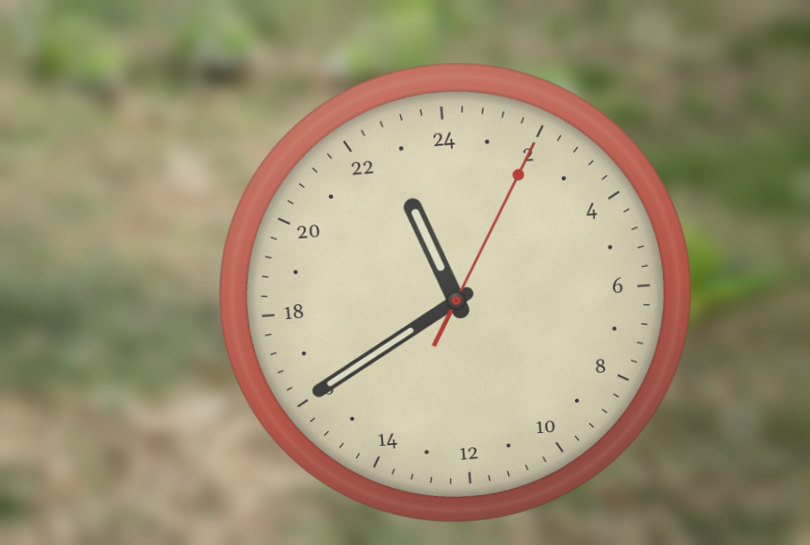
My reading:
h=22 m=40 s=5
